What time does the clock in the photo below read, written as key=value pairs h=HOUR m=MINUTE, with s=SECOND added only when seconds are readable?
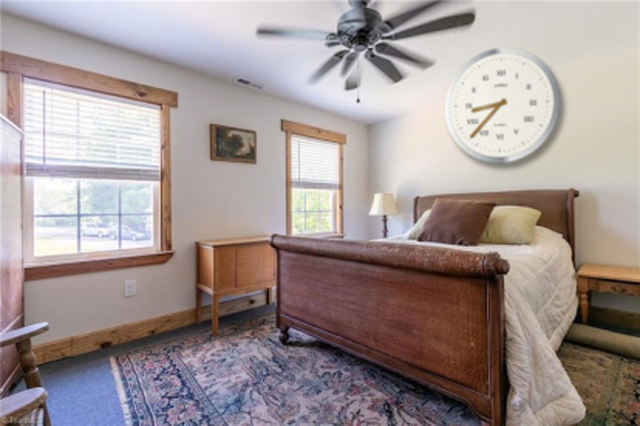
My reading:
h=8 m=37
